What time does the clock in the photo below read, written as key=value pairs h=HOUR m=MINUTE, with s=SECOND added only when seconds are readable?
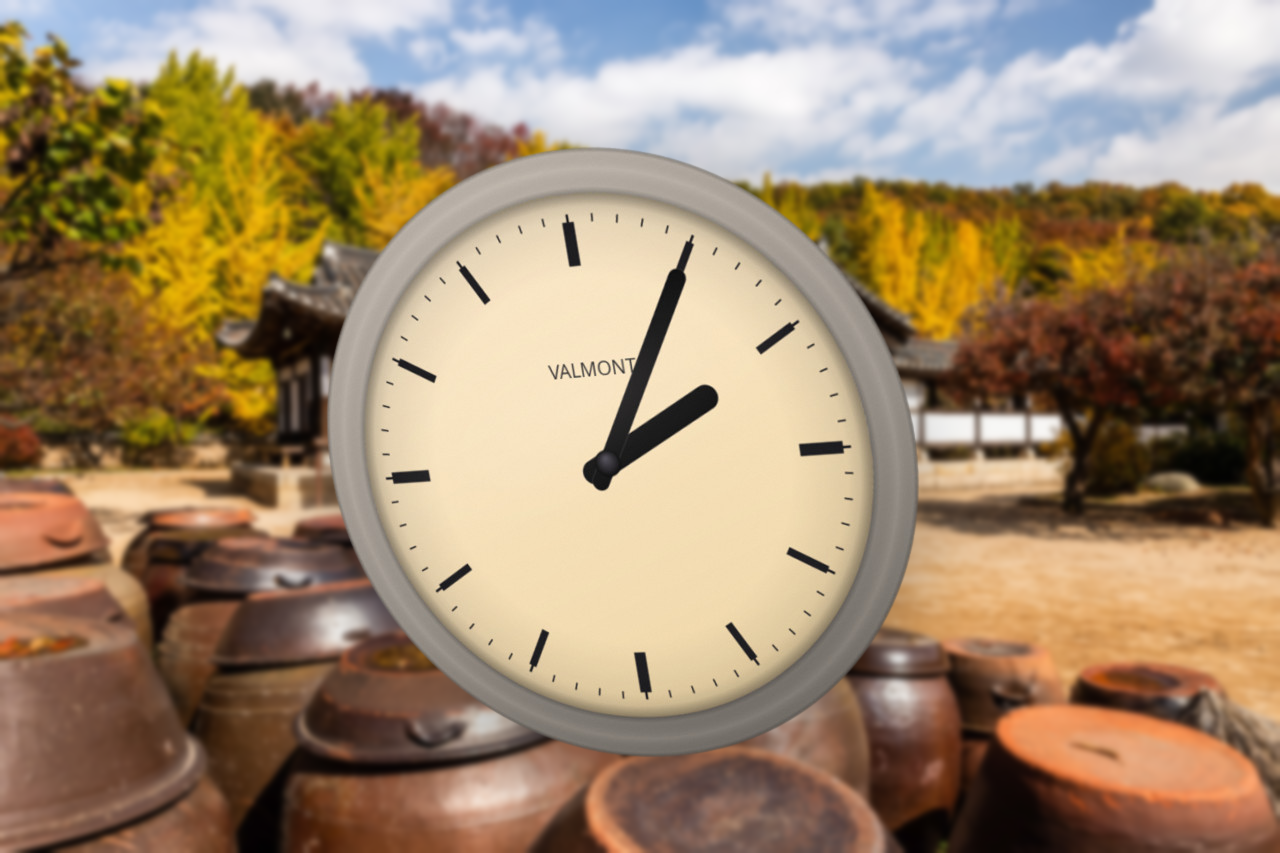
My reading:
h=2 m=5
